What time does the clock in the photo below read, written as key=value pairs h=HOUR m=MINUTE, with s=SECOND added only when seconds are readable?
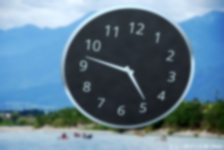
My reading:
h=4 m=47
